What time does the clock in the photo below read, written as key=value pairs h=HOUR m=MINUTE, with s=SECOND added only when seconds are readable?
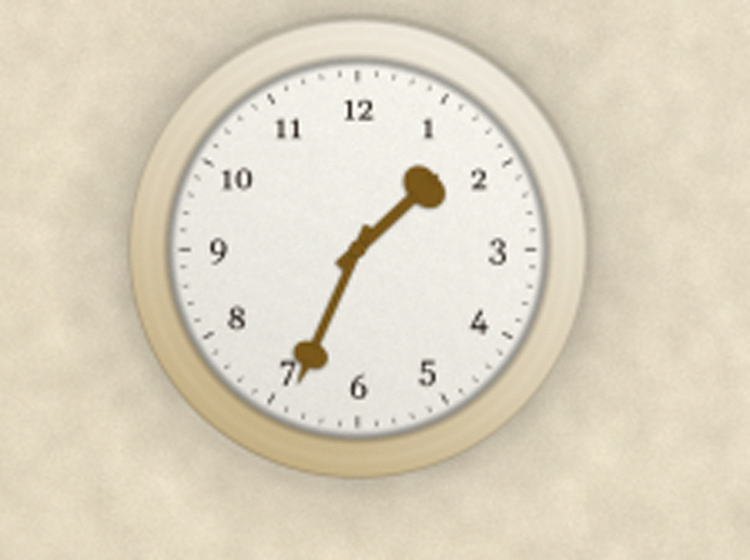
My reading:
h=1 m=34
